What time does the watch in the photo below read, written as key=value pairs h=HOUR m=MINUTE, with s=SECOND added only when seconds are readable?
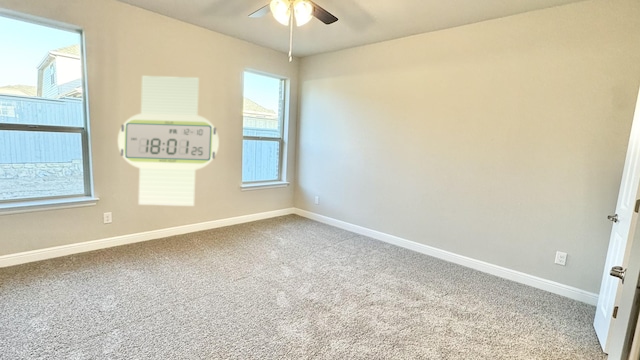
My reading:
h=18 m=1
